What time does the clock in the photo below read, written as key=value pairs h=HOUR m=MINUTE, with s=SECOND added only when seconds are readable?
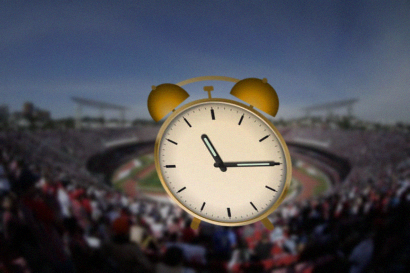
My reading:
h=11 m=15
